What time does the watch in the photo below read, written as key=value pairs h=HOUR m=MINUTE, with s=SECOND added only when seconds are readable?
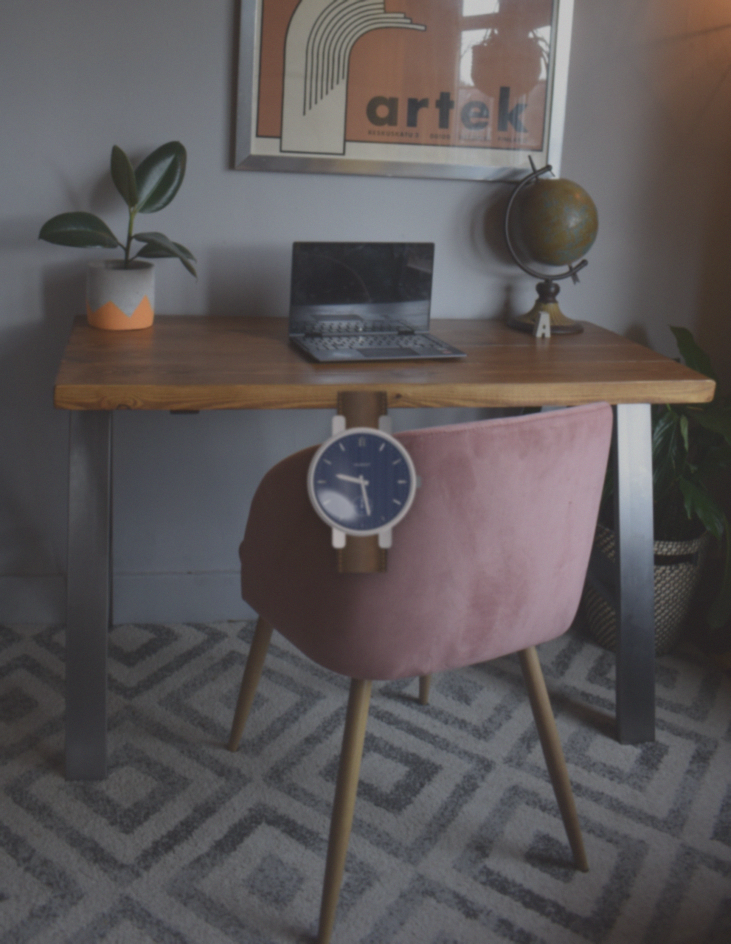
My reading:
h=9 m=28
